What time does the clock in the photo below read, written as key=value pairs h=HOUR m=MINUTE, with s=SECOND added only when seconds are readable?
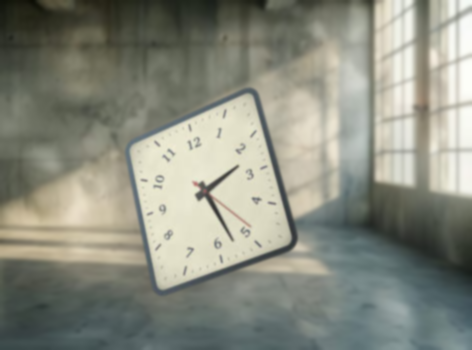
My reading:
h=2 m=27 s=24
